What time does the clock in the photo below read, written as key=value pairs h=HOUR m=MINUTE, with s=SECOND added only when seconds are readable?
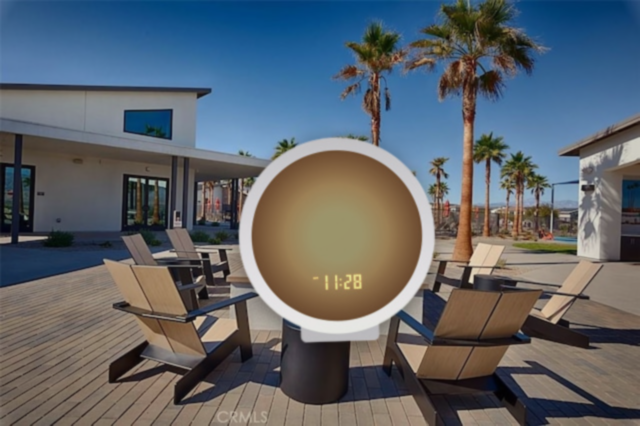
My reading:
h=11 m=28
